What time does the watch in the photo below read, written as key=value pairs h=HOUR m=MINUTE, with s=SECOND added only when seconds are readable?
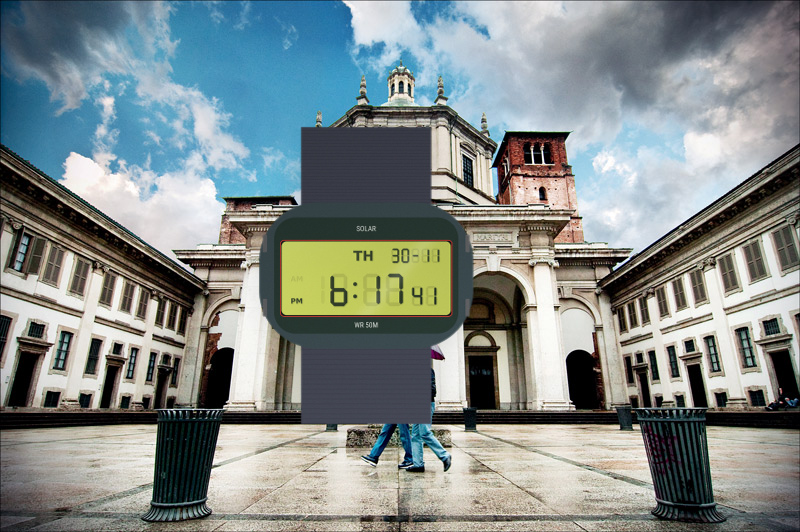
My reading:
h=6 m=17 s=41
